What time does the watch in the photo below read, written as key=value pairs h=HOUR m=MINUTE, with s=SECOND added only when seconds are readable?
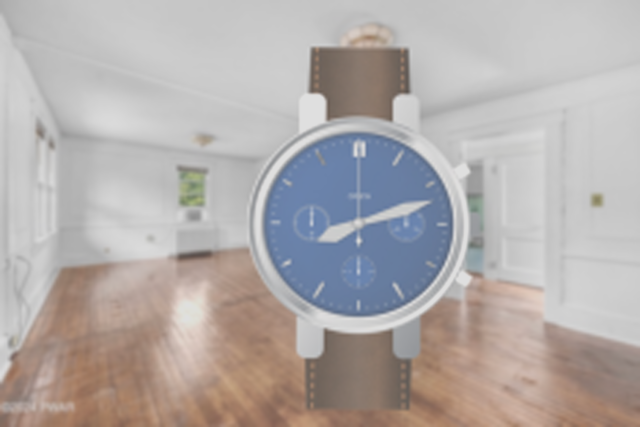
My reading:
h=8 m=12
